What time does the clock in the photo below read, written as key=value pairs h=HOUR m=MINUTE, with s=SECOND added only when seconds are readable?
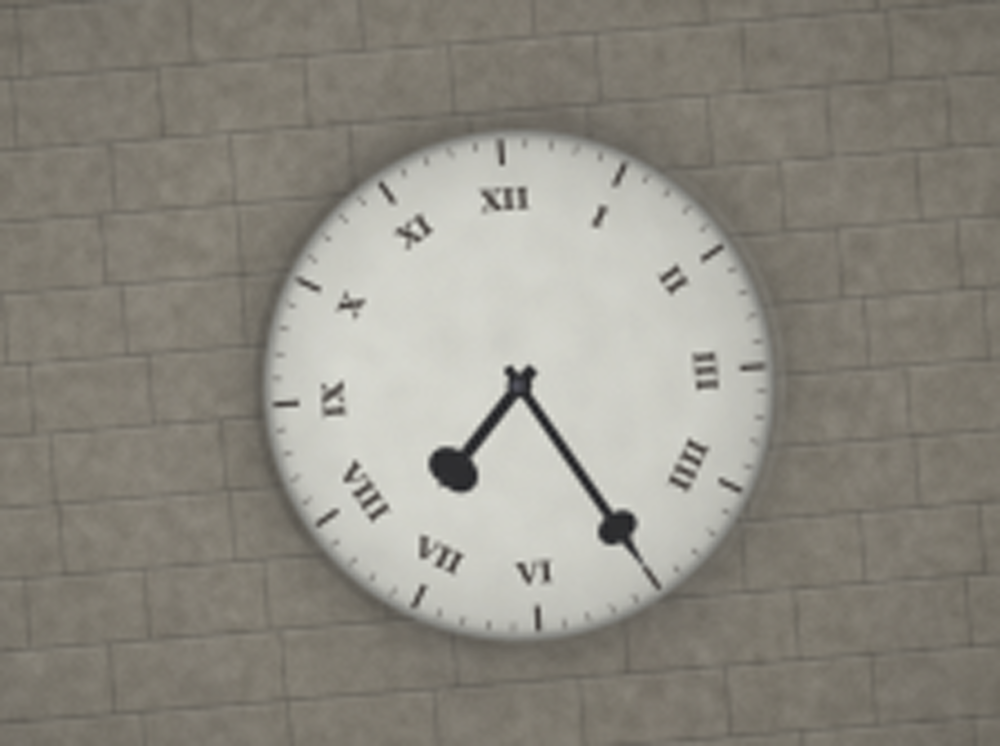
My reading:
h=7 m=25
